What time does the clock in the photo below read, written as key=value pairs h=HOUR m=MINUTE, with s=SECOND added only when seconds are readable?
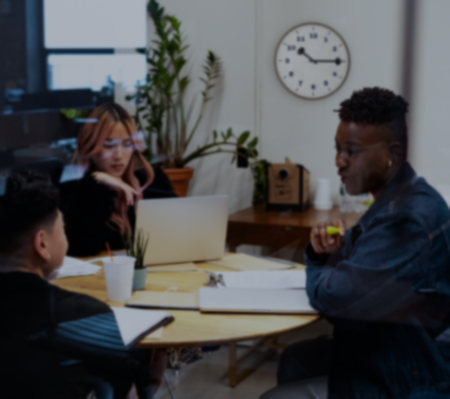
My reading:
h=10 m=15
